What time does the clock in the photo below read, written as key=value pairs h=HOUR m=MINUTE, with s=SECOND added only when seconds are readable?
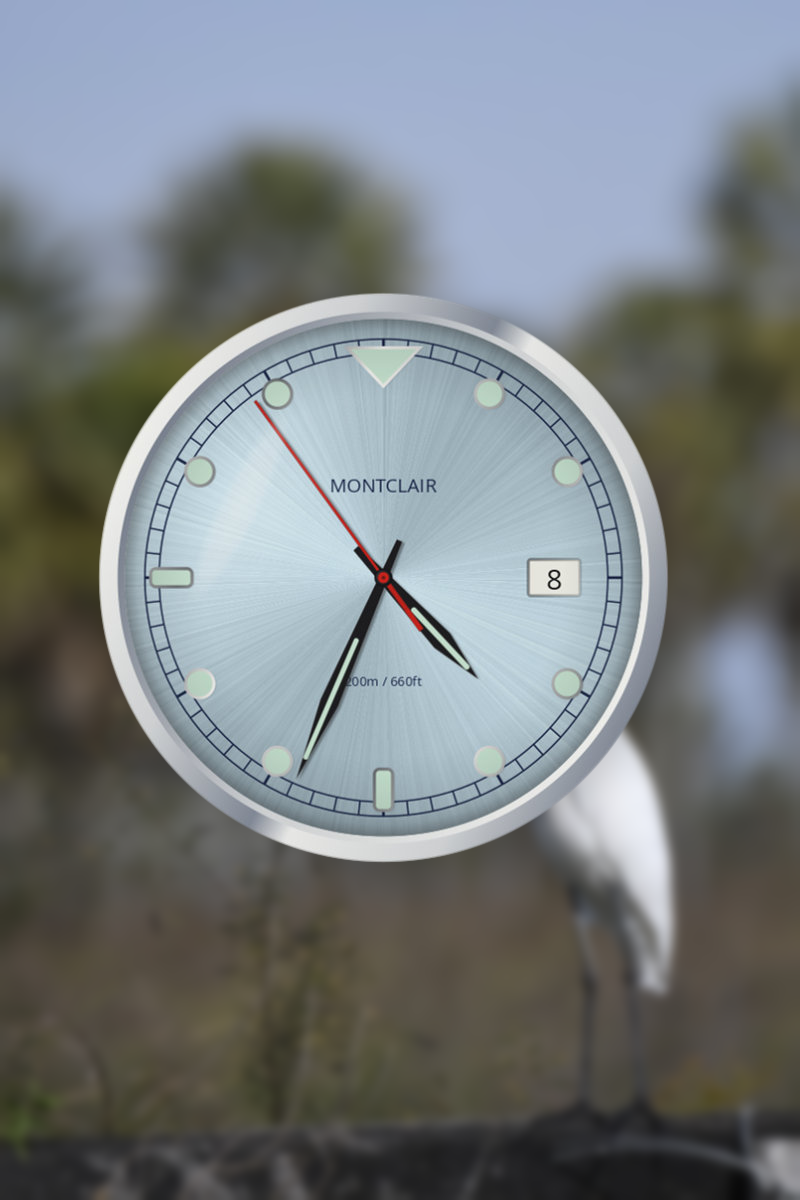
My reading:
h=4 m=33 s=54
